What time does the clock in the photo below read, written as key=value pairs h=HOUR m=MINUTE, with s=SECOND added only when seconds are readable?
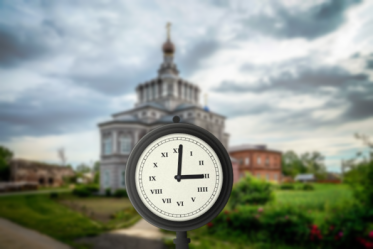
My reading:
h=3 m=1
